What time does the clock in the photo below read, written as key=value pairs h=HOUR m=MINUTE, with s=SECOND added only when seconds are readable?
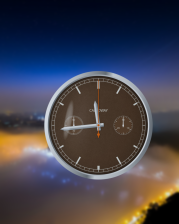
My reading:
h=11 m=44
